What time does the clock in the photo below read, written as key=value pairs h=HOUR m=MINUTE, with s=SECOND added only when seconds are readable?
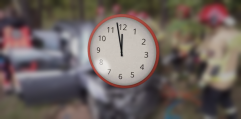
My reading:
h=11 m=58
